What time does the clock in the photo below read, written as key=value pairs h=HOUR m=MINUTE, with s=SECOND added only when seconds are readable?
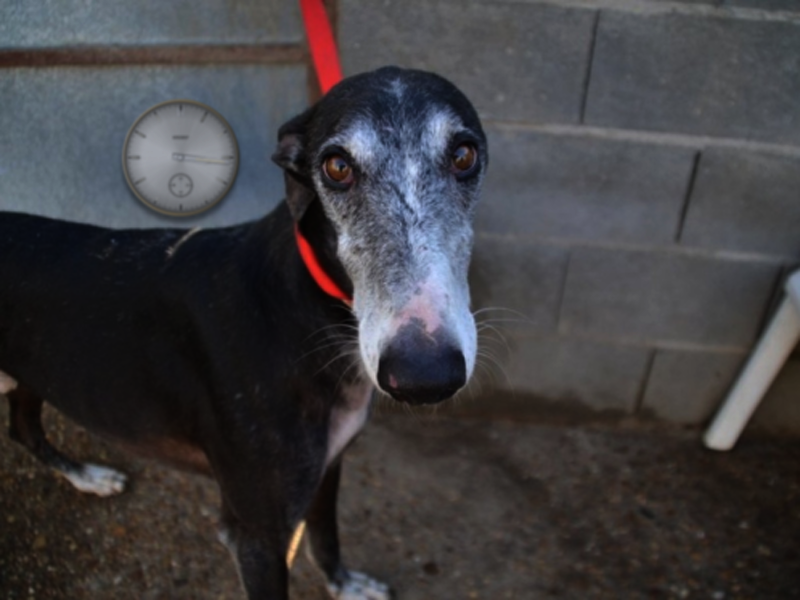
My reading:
h=3 m=16
